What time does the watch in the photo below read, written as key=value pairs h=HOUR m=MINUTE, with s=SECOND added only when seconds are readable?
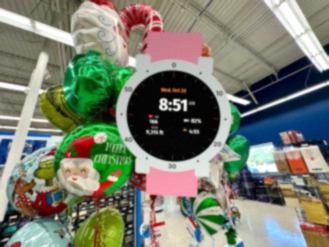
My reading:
h=8 m=51
